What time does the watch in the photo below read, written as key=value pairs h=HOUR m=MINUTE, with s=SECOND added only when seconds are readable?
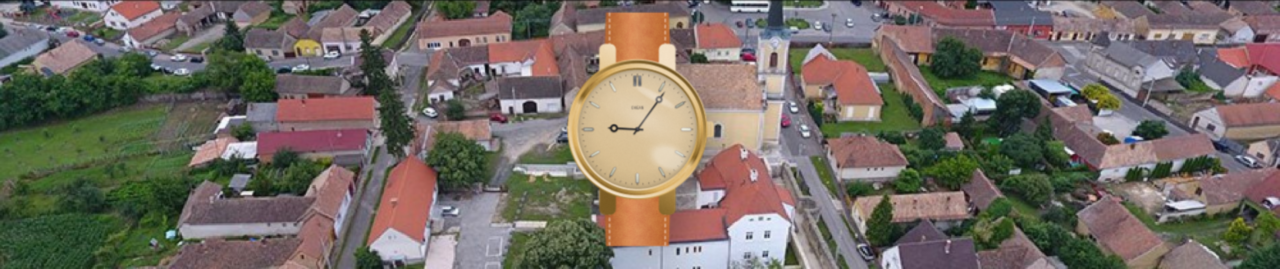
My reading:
h=9 m=6
